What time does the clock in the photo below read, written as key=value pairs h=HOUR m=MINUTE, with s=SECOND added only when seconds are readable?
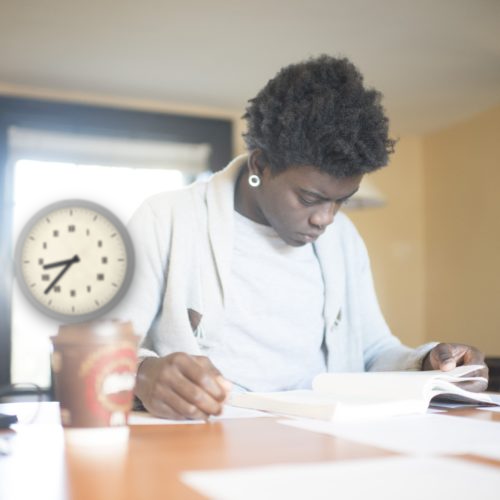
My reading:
h=8 m=37
